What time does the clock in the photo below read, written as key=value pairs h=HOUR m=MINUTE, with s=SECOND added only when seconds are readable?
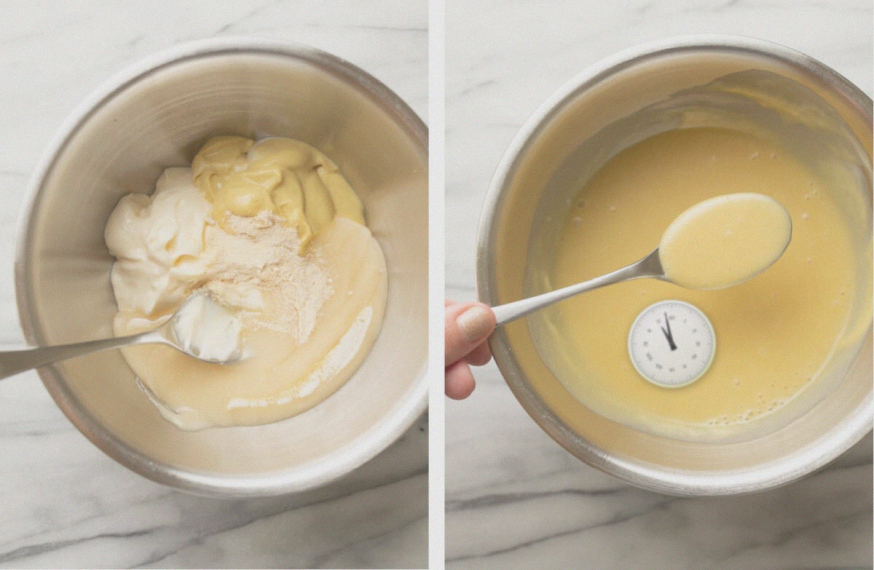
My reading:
h=10 m=58
